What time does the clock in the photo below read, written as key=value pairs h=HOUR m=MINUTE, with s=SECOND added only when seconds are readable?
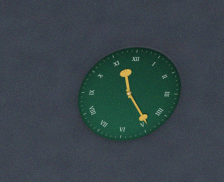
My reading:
h=11 m=24
